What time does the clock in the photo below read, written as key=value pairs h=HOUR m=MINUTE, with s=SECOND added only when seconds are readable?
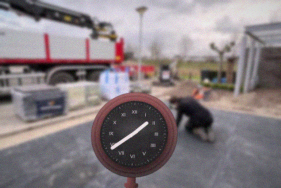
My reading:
h=1 m=39
